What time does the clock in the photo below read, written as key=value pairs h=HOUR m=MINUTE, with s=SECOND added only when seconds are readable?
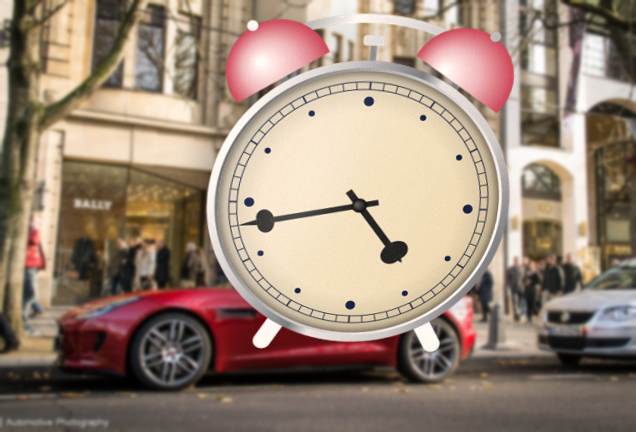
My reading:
h=4 m=43
